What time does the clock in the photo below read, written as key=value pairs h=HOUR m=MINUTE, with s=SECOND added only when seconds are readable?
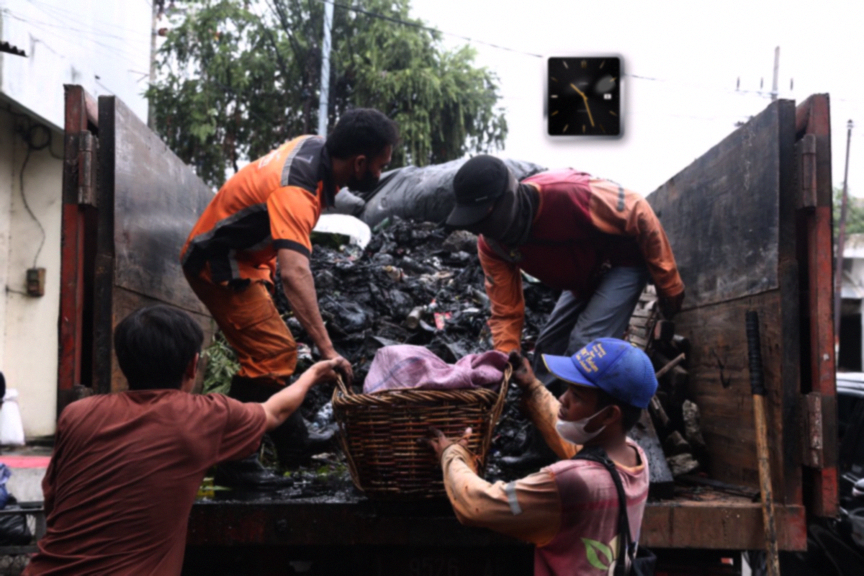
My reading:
h=10 m=27
